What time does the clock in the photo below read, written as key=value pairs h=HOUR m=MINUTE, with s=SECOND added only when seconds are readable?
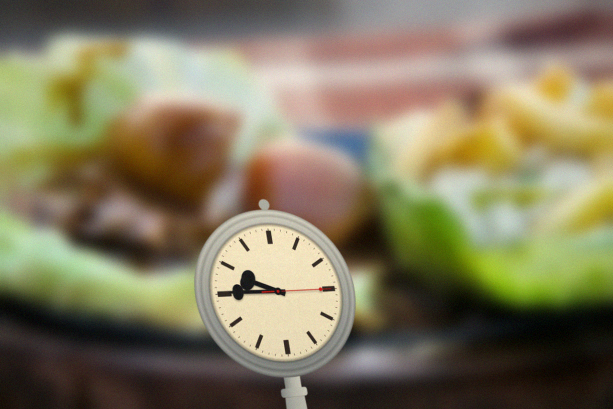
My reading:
h=9 m=45 s=15
